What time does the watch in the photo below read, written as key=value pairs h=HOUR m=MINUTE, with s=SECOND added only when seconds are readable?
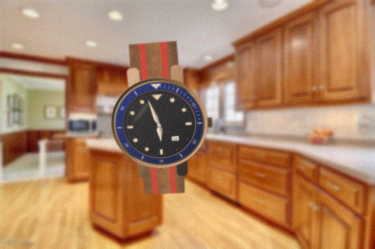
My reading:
h=5 m=57
